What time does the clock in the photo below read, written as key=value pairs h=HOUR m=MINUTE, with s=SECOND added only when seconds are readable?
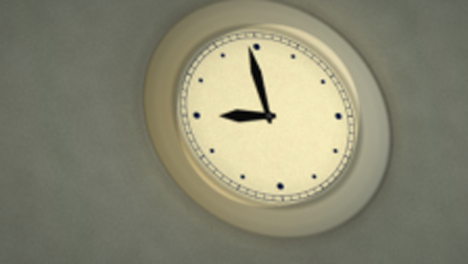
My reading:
h=8 m=59
